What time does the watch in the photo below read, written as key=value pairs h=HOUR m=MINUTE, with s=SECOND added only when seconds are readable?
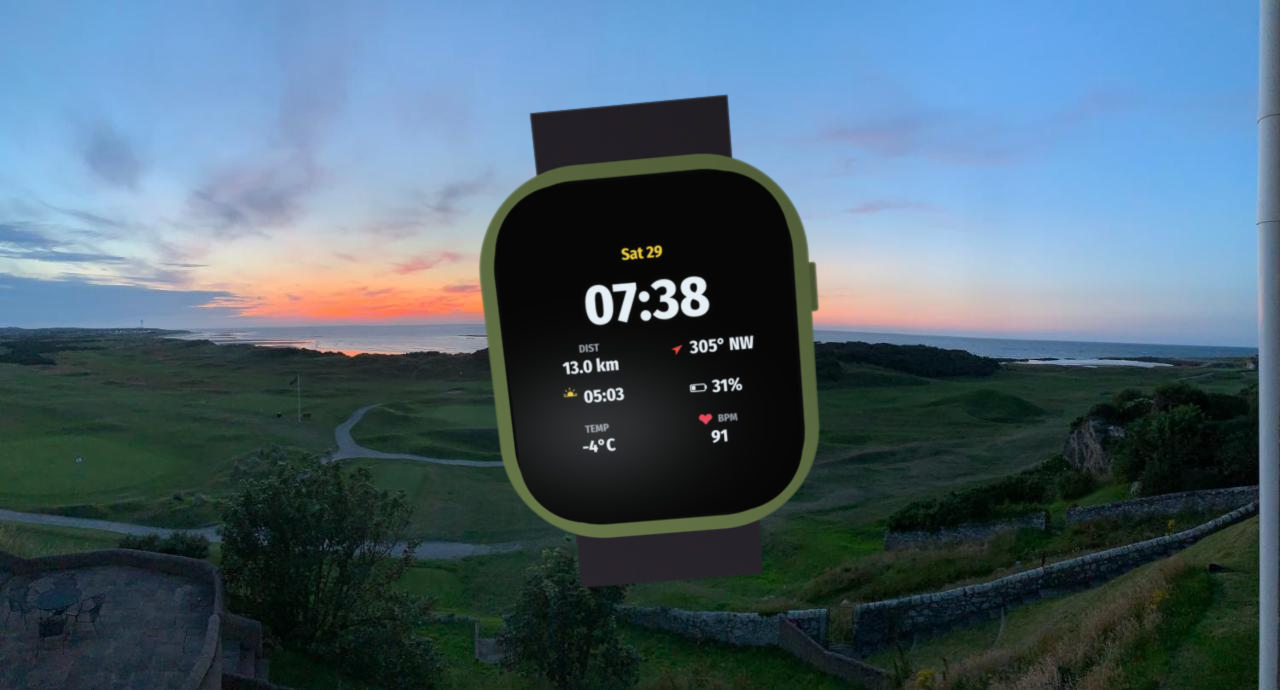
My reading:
h=7 m=38
